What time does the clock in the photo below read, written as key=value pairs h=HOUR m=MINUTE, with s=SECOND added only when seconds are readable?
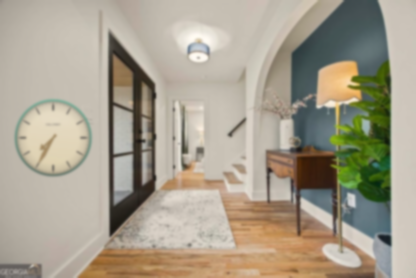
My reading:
h=7 m=35
